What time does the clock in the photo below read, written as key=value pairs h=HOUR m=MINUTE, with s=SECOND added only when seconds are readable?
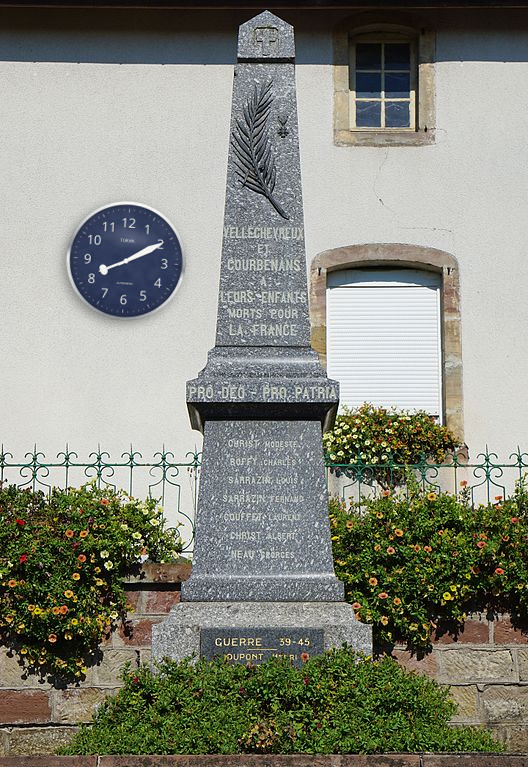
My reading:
h=8 m=10
